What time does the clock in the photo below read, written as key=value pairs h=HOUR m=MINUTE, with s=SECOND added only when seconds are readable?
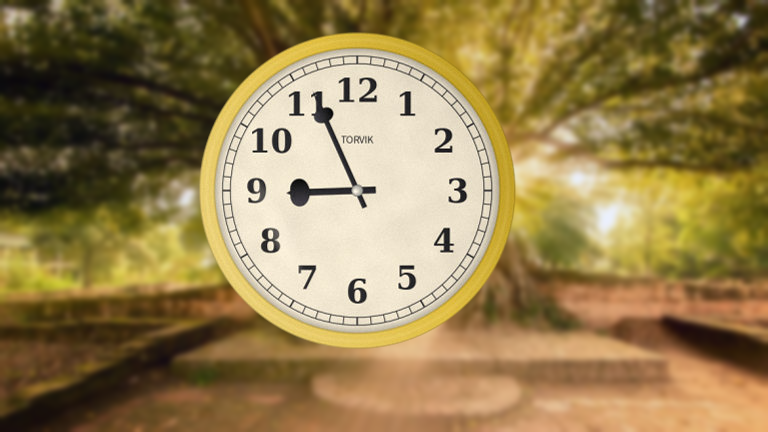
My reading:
h=8 m=56
